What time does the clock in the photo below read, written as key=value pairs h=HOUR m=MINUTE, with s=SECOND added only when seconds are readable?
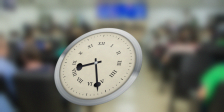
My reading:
h=8 m=27
